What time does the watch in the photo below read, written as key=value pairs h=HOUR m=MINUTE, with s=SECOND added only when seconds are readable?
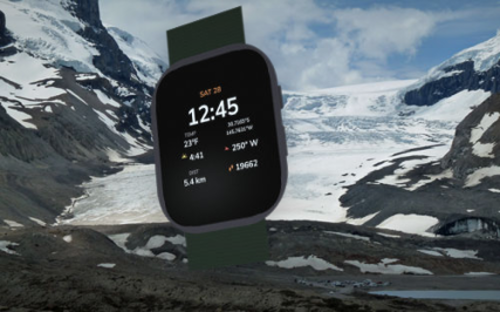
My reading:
h=12 m=45
